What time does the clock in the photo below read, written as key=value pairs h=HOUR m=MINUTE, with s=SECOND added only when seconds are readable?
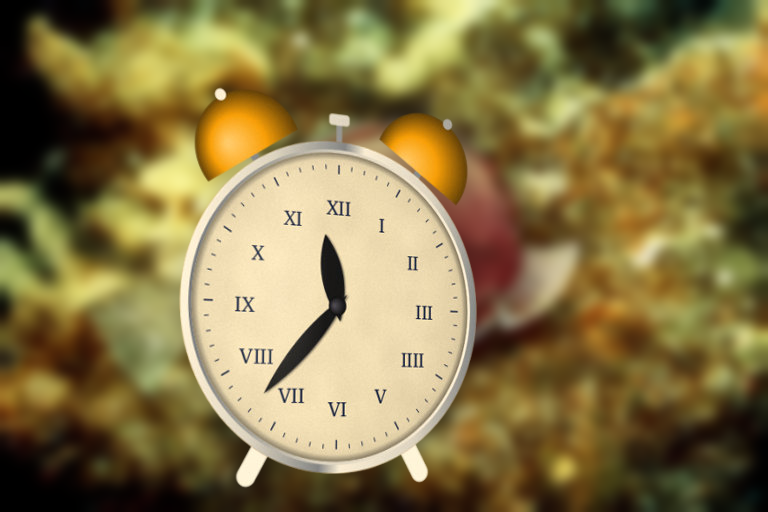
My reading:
h=11 m=37
